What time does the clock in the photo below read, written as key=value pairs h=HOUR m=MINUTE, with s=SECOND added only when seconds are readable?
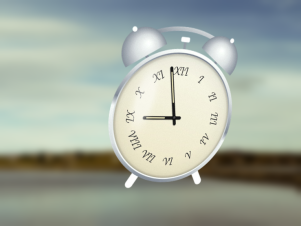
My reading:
h=8 m=58
